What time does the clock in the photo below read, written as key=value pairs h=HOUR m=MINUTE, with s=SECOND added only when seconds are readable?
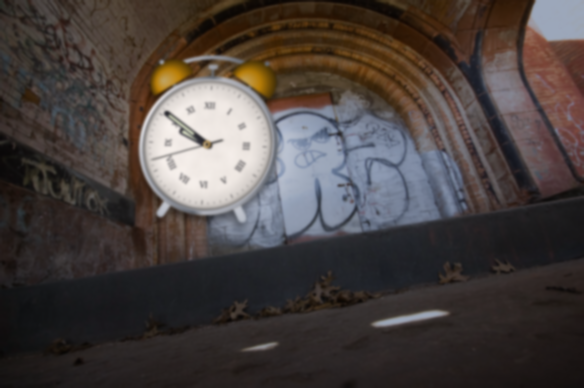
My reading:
h=9 m=50 s=42
